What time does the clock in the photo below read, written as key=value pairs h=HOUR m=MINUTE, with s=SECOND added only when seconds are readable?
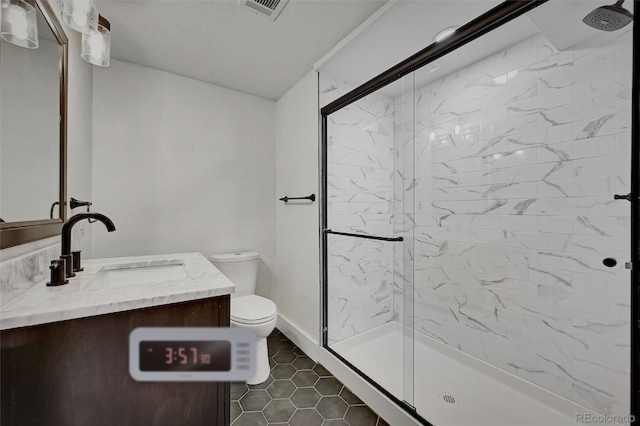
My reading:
h=3 m=57
